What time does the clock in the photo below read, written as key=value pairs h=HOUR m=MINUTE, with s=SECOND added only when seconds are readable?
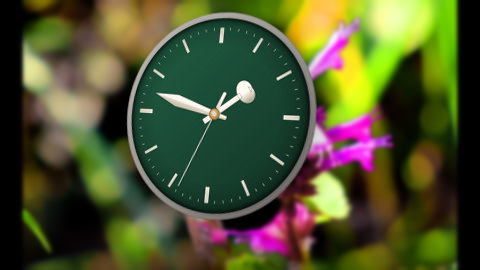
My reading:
h=1 m=47 s=34
